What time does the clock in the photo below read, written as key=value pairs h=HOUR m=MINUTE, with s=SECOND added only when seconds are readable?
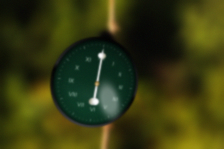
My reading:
h=6 m=0
